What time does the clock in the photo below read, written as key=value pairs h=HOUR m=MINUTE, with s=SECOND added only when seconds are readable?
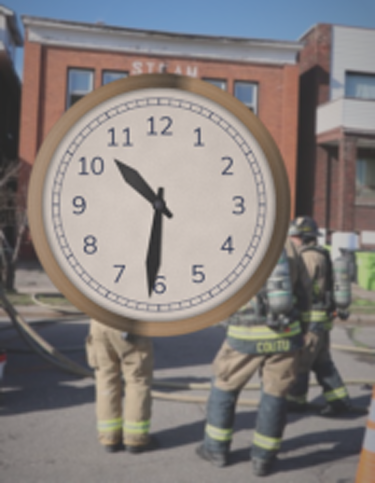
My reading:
h=10 m=31
